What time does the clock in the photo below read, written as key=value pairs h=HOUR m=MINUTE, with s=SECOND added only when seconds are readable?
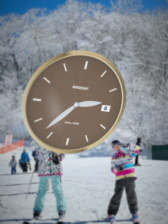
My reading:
h=2 m=37
